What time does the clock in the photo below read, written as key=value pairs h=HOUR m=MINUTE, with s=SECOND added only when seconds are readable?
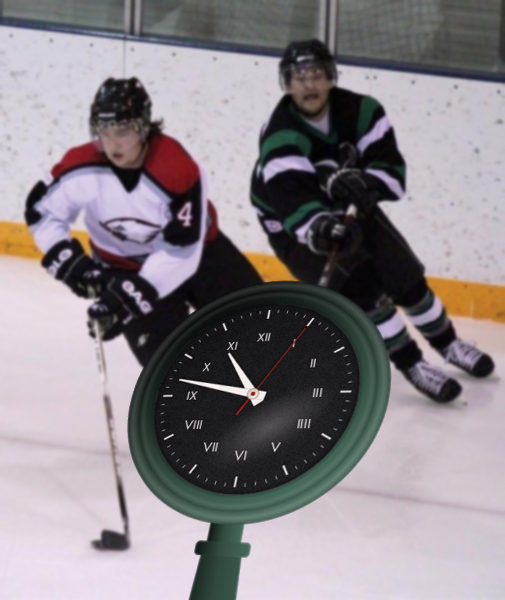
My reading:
h=10 m=47 s=5
